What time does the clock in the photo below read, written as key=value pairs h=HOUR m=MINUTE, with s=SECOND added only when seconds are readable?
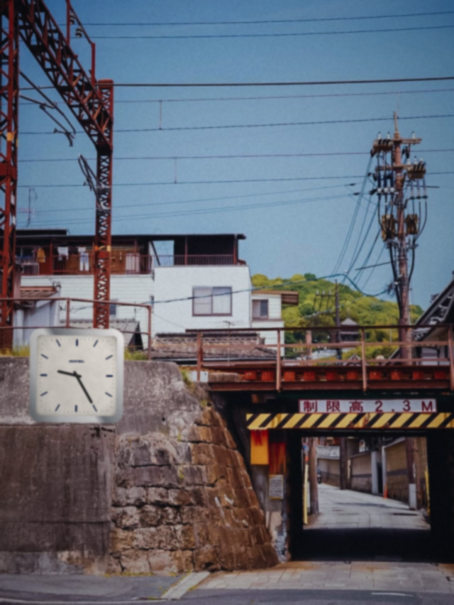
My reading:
h=9 m=25
